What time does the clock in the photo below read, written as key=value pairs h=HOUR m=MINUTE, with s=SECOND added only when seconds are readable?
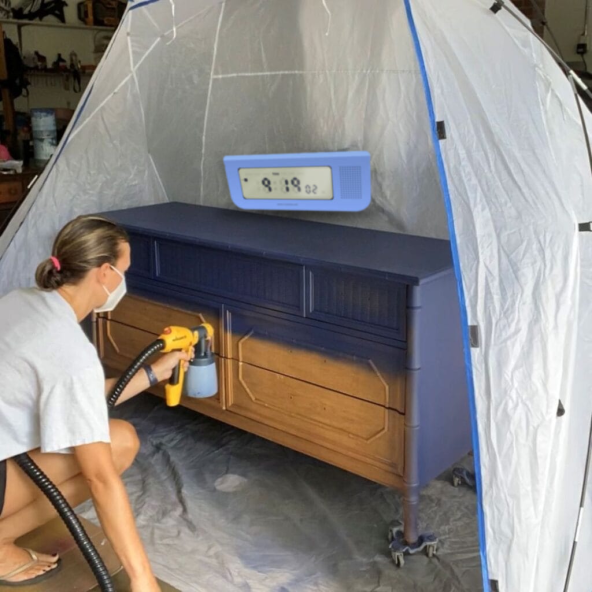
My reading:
h=9 m=19
